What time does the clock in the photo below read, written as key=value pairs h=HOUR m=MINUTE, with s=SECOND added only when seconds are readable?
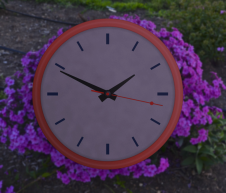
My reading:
h=1 m=49 s=17
